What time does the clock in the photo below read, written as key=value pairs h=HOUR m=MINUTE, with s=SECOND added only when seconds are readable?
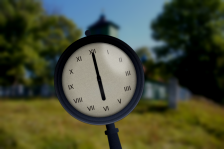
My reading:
h=6 m=0
